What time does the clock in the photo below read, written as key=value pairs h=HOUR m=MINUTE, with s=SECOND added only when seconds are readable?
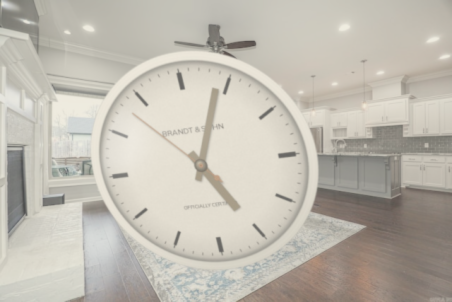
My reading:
h=5 m=3 s=53
